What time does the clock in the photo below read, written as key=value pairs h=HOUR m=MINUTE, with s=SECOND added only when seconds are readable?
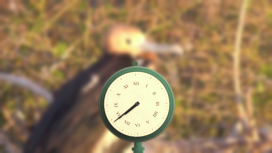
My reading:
h=7 m=39
